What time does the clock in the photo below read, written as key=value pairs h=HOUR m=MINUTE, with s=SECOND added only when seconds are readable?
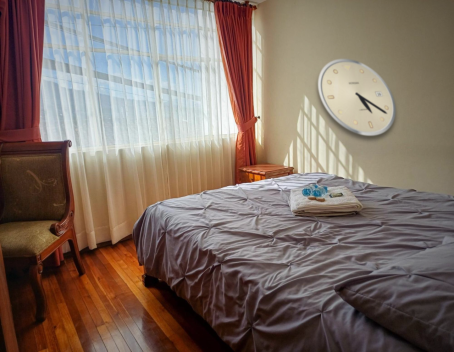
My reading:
h=5 m=22
